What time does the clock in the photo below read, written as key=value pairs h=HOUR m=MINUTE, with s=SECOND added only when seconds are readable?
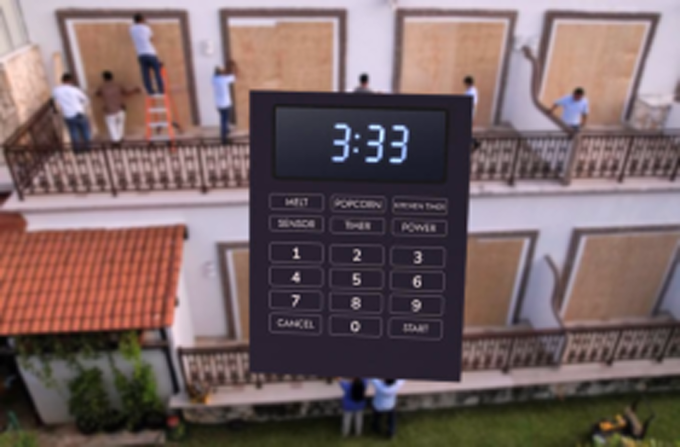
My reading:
h=3 m=33
